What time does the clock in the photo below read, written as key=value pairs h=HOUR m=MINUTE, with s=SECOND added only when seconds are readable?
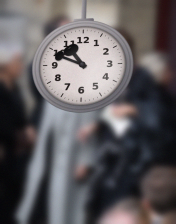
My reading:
h=10 m=49
